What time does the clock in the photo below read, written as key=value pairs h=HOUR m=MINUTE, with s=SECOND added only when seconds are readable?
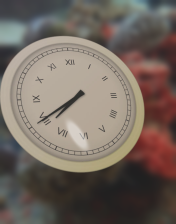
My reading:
h=7 m=40
